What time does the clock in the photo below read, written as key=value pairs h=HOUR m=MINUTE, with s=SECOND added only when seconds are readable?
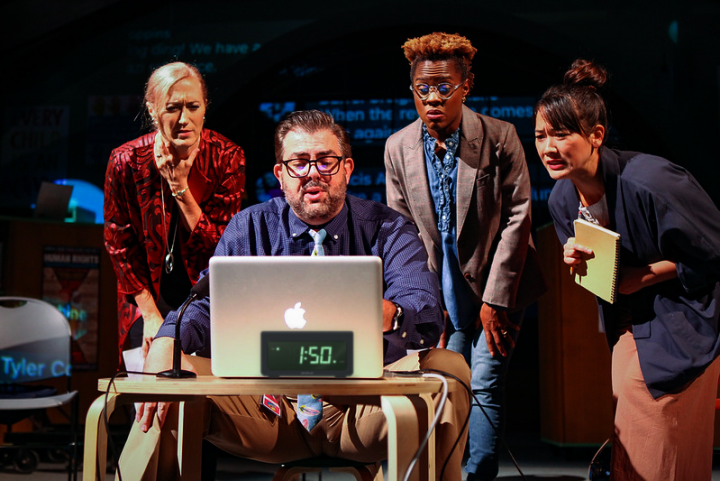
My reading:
h=1 m=50
